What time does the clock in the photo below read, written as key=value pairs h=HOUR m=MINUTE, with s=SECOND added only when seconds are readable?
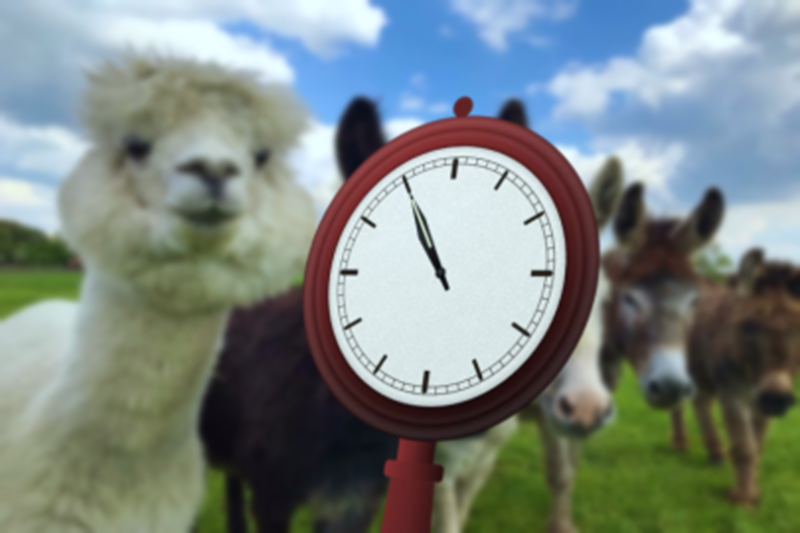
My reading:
h=10 m=55
